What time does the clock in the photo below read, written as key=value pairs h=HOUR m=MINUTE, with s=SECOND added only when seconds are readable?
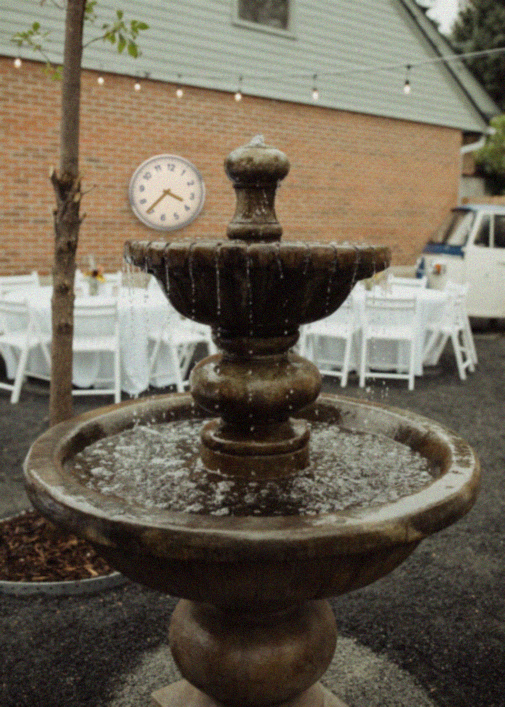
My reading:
h=3 m=36
